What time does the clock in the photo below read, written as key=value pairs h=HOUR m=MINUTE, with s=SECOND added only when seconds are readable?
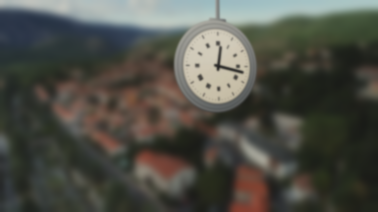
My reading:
h=12 m=17
